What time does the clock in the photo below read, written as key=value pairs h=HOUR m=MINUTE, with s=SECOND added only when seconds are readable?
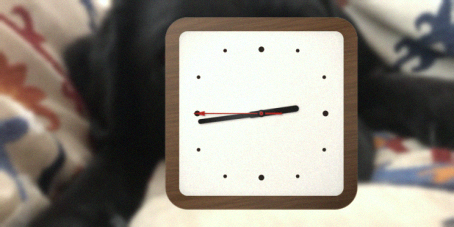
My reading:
h=2 m=43 s=45
